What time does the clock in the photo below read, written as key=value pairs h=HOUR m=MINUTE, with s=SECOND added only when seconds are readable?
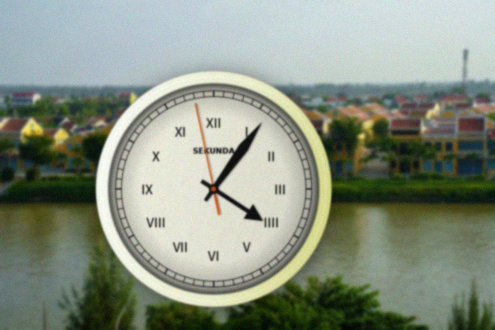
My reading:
h=4 m=5 s=58
